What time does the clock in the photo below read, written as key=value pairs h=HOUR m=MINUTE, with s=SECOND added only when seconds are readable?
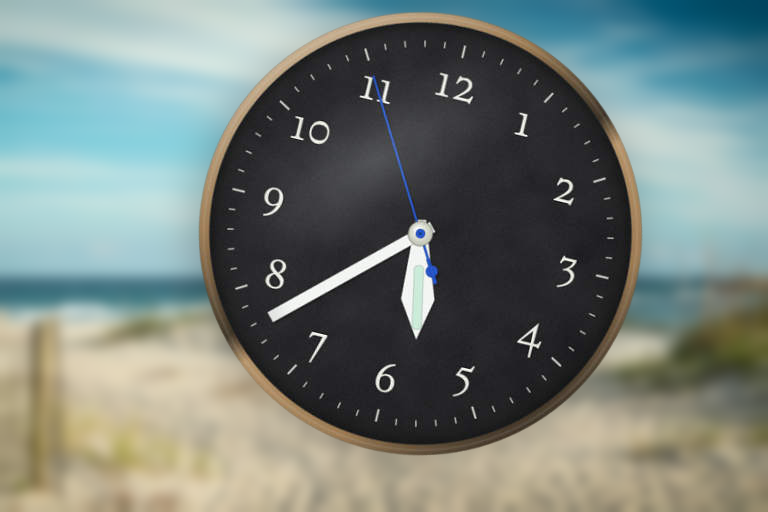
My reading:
h=5 m=37 s=55
